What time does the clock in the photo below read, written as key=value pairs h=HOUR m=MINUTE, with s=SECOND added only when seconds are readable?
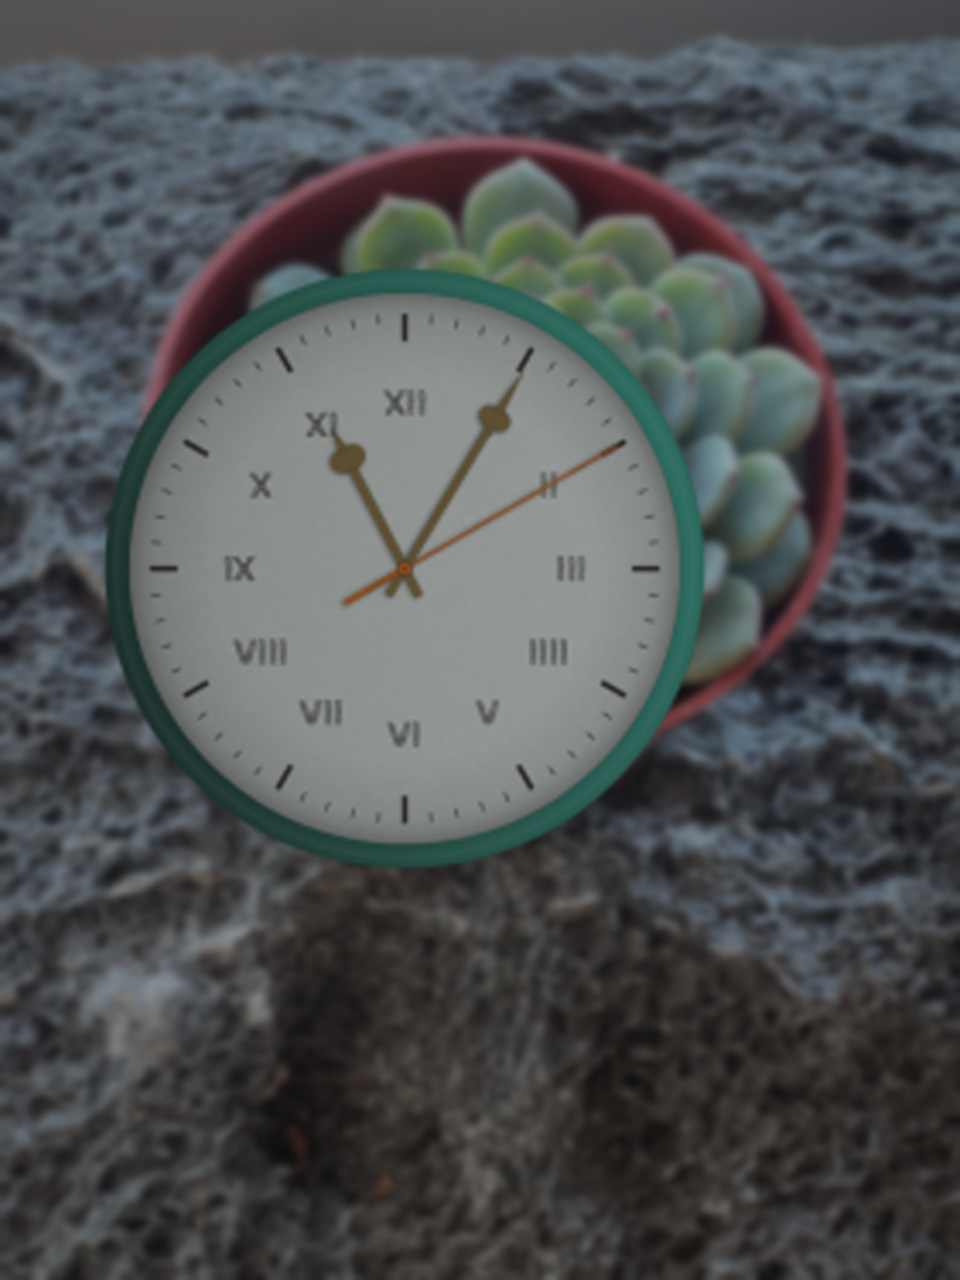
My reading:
h=11 m=5 s=10
